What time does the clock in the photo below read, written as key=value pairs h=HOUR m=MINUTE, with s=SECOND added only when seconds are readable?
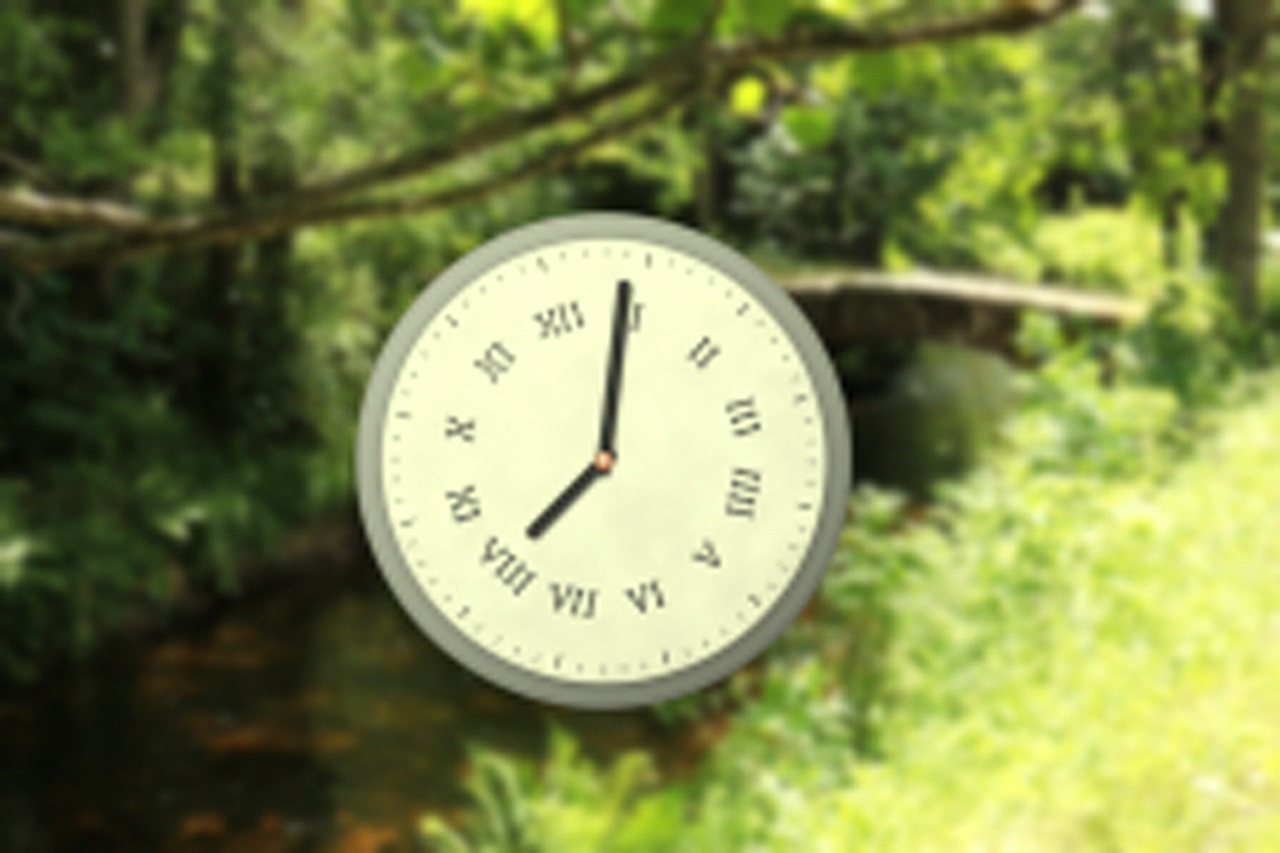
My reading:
h=8 m=4
